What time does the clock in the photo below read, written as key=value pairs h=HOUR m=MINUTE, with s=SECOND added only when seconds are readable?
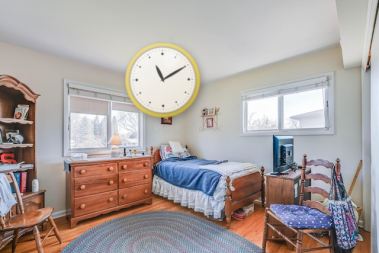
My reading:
h=11 m=10
